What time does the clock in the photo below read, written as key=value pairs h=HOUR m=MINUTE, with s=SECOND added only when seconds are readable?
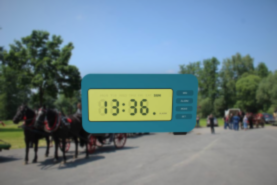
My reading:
h=13 m=36
